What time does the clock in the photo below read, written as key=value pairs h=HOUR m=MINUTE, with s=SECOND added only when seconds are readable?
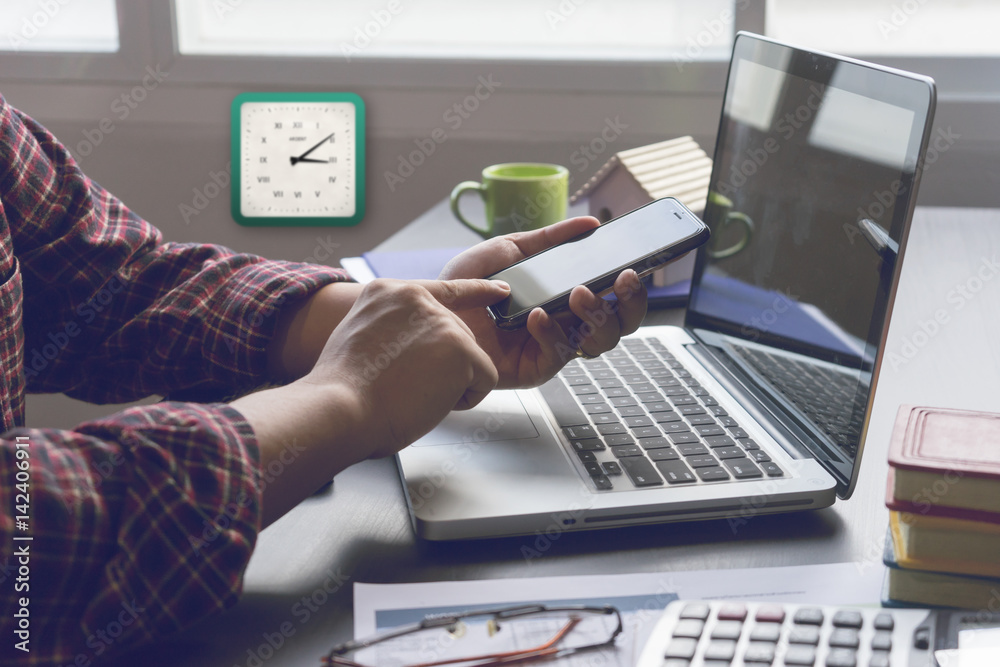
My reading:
h=3 m=9
